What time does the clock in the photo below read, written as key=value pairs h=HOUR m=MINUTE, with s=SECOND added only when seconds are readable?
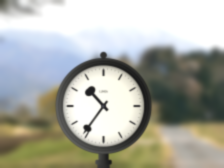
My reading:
h=10 m=36
